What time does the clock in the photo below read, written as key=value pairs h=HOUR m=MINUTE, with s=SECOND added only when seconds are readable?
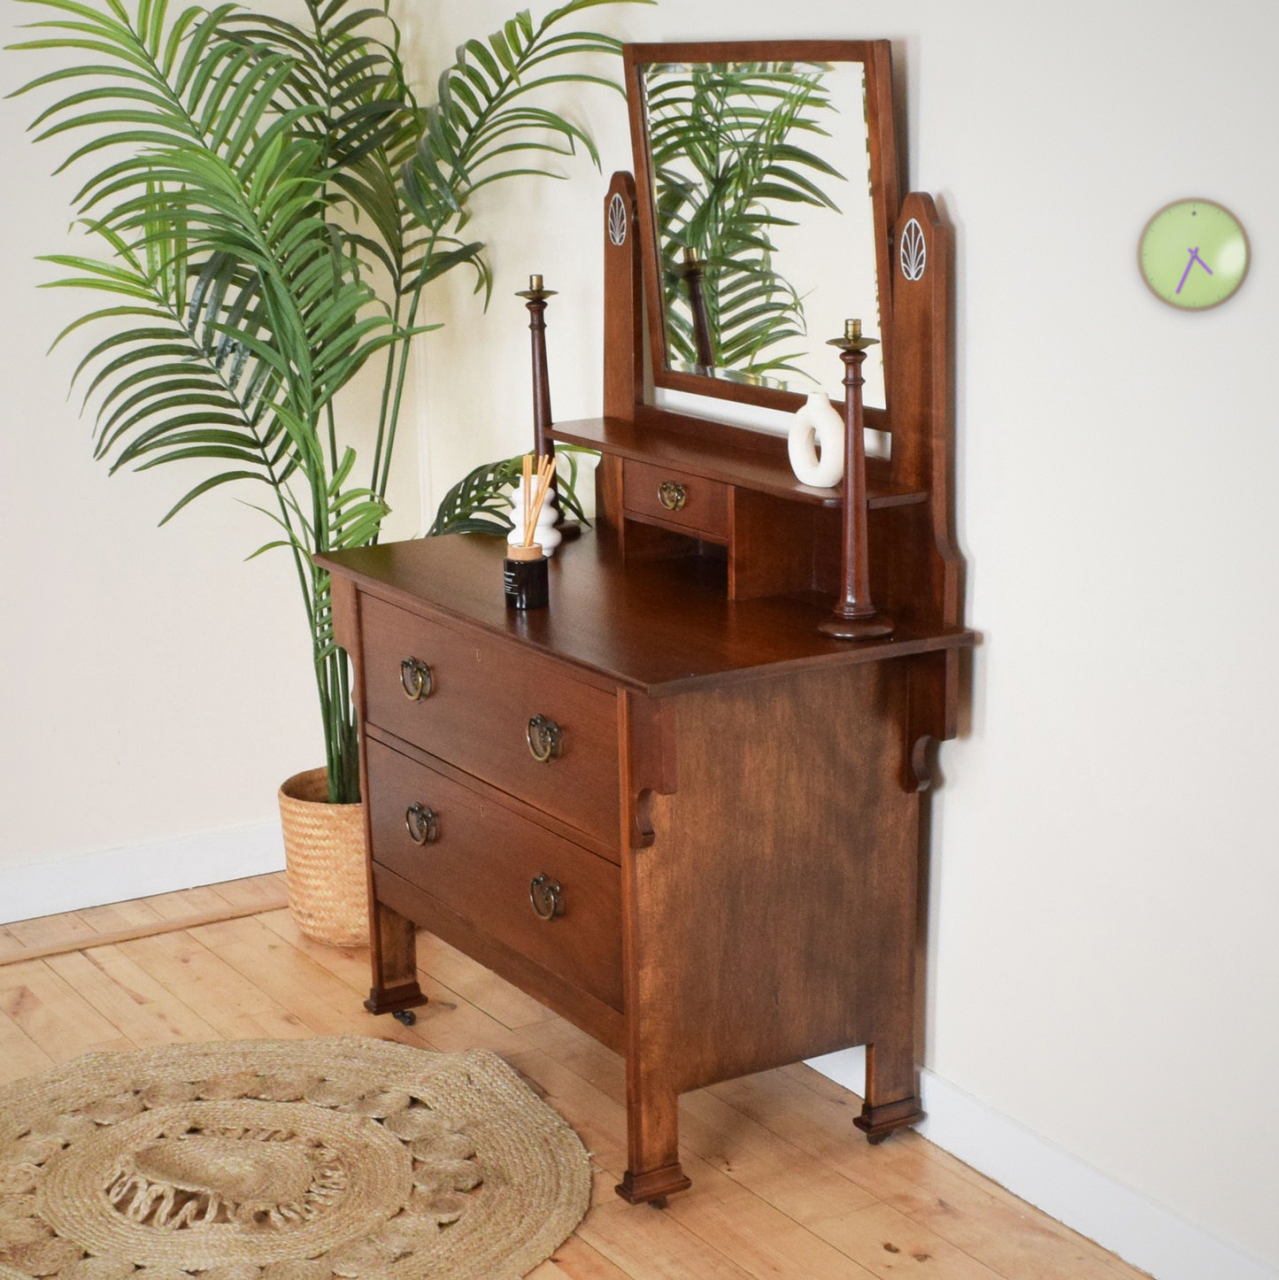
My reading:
h=4 m=34
